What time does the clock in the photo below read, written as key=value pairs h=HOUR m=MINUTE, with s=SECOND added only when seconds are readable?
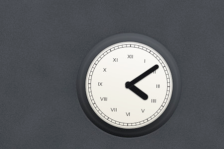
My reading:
h=4 m=9
